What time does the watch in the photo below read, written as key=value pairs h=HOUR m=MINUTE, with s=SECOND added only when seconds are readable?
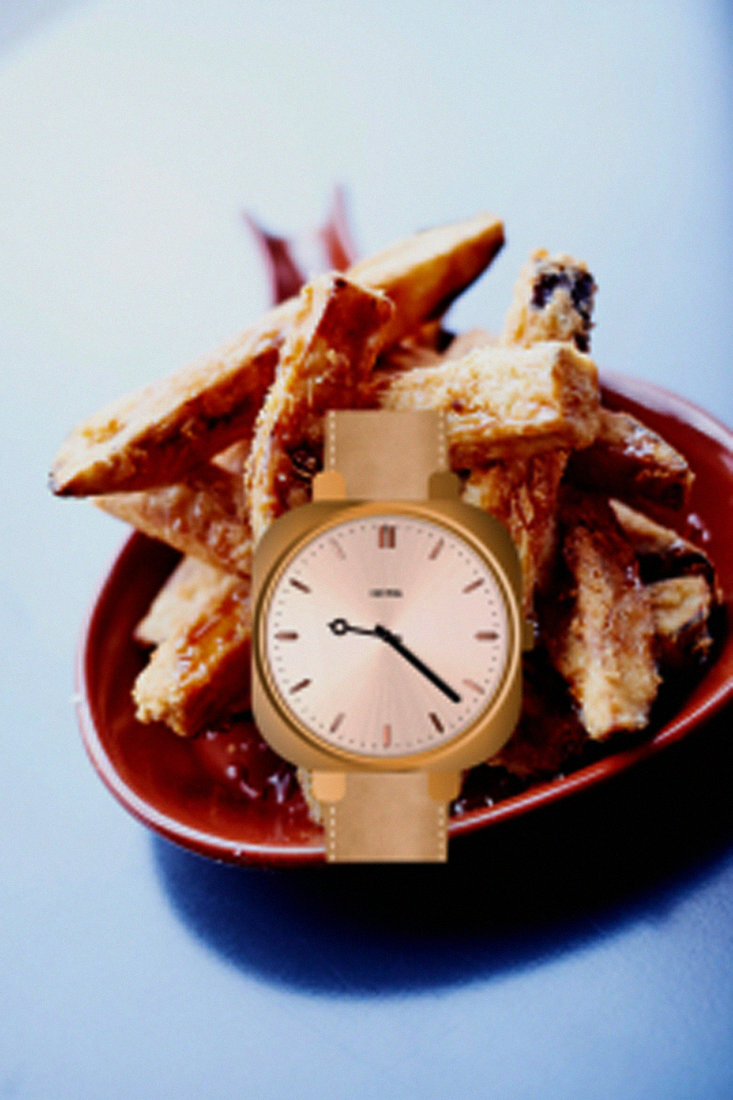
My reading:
h=9 m=22
